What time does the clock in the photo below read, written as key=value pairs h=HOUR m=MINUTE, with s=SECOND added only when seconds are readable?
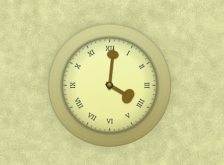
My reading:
h=4 m=1
